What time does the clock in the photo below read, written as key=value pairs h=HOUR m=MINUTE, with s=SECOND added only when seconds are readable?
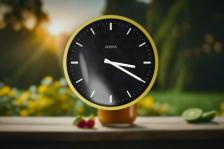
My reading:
h=3 m=20
